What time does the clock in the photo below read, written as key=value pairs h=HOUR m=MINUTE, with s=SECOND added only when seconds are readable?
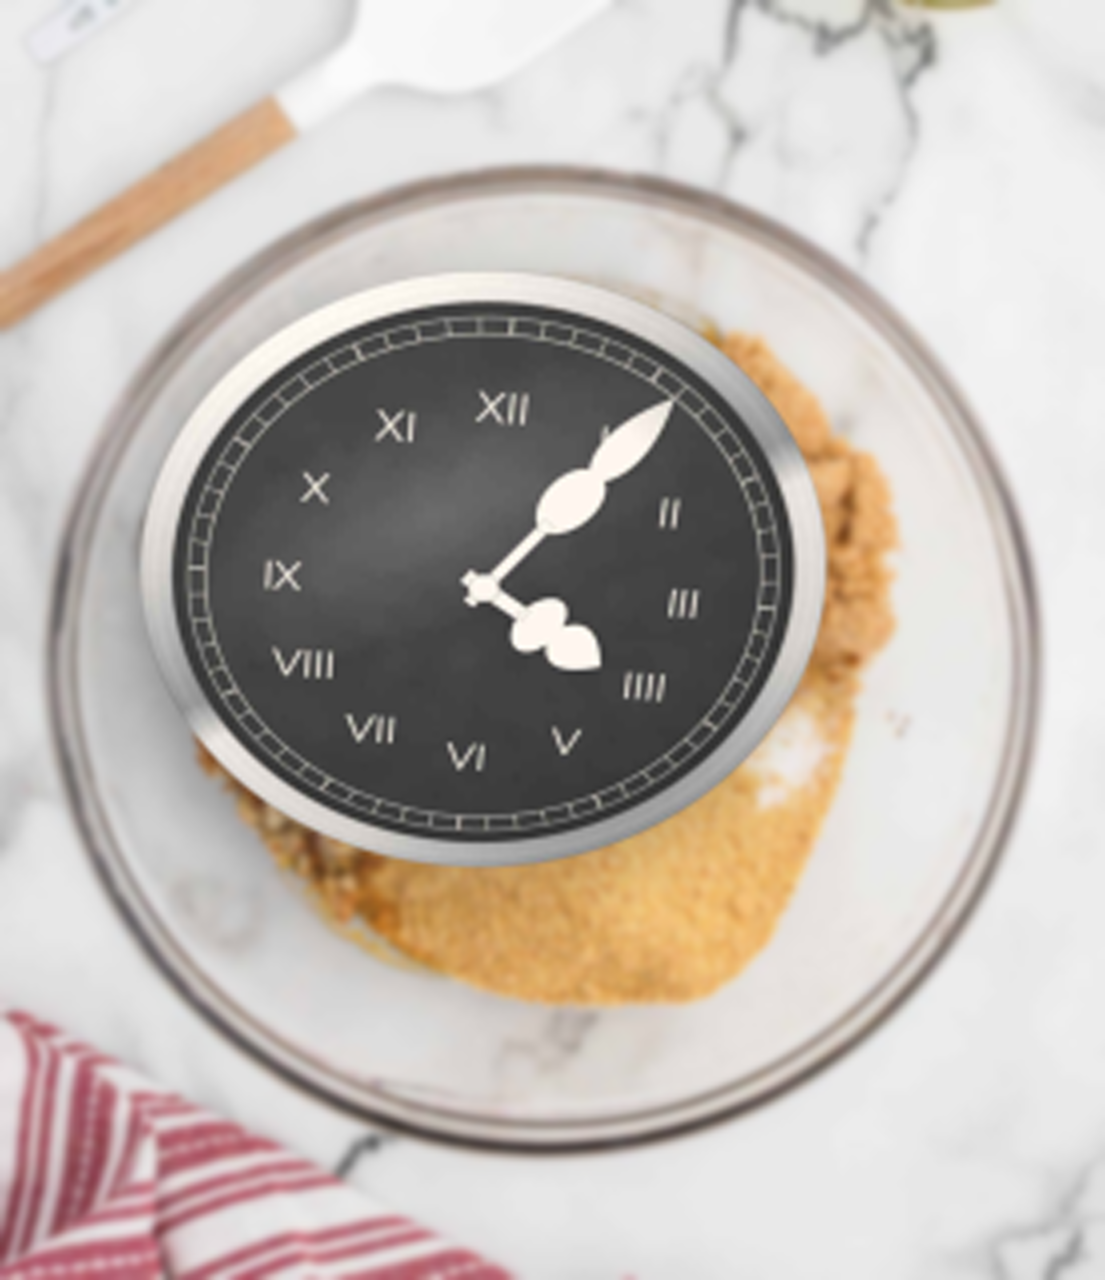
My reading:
h=4 m=6
